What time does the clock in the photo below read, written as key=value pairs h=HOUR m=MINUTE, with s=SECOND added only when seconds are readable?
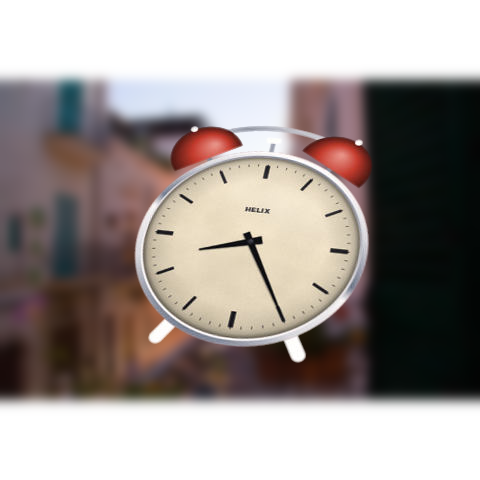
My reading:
h=8 m=25
